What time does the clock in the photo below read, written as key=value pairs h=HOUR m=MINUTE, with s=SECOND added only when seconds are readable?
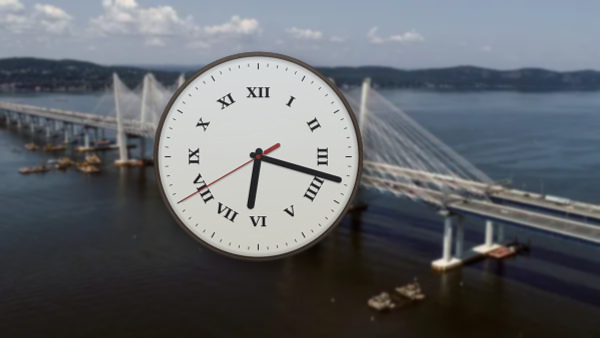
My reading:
h=6 m=17 s=40
